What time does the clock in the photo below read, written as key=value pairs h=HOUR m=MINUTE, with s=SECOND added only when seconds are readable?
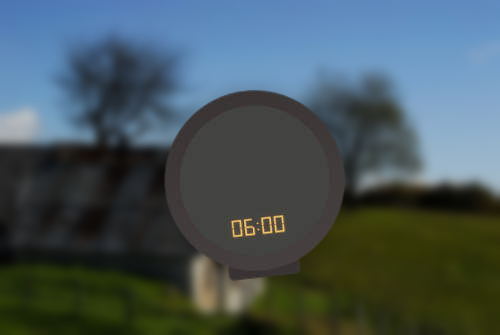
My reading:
h=6 m=0
